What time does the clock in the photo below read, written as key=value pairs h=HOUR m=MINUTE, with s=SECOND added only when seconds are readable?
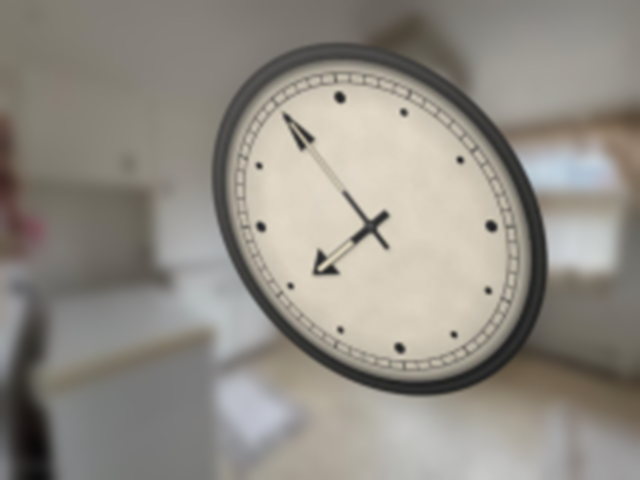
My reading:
h=7 m=55
